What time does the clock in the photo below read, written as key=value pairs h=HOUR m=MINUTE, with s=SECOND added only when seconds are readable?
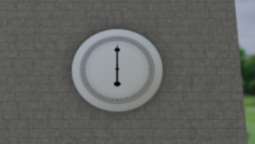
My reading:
h=6 m=0
